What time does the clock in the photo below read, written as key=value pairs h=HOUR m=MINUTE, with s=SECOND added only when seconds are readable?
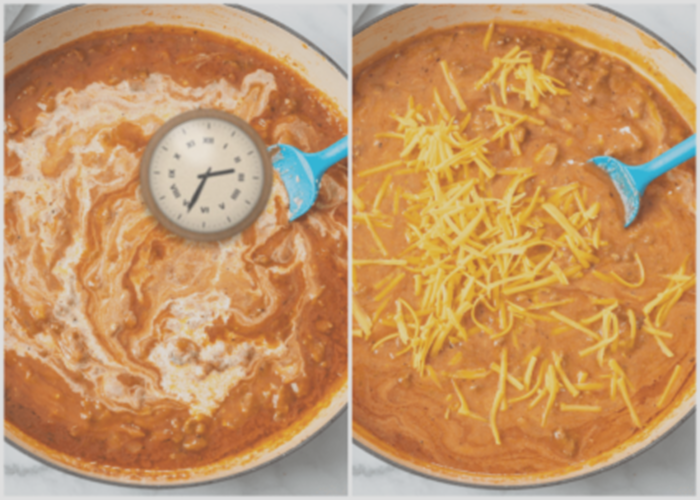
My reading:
h=2 m=34
